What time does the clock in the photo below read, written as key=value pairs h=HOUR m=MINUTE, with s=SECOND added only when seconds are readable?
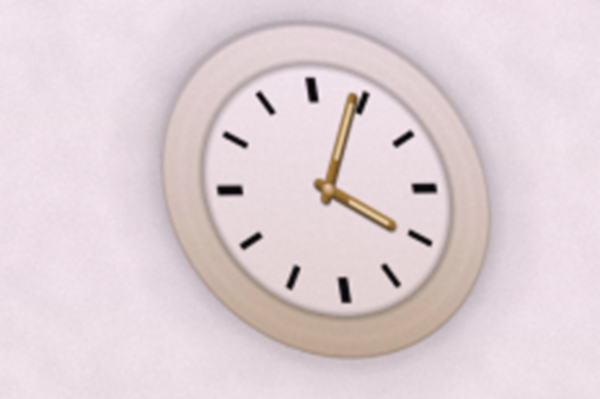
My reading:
h=4 m=4
